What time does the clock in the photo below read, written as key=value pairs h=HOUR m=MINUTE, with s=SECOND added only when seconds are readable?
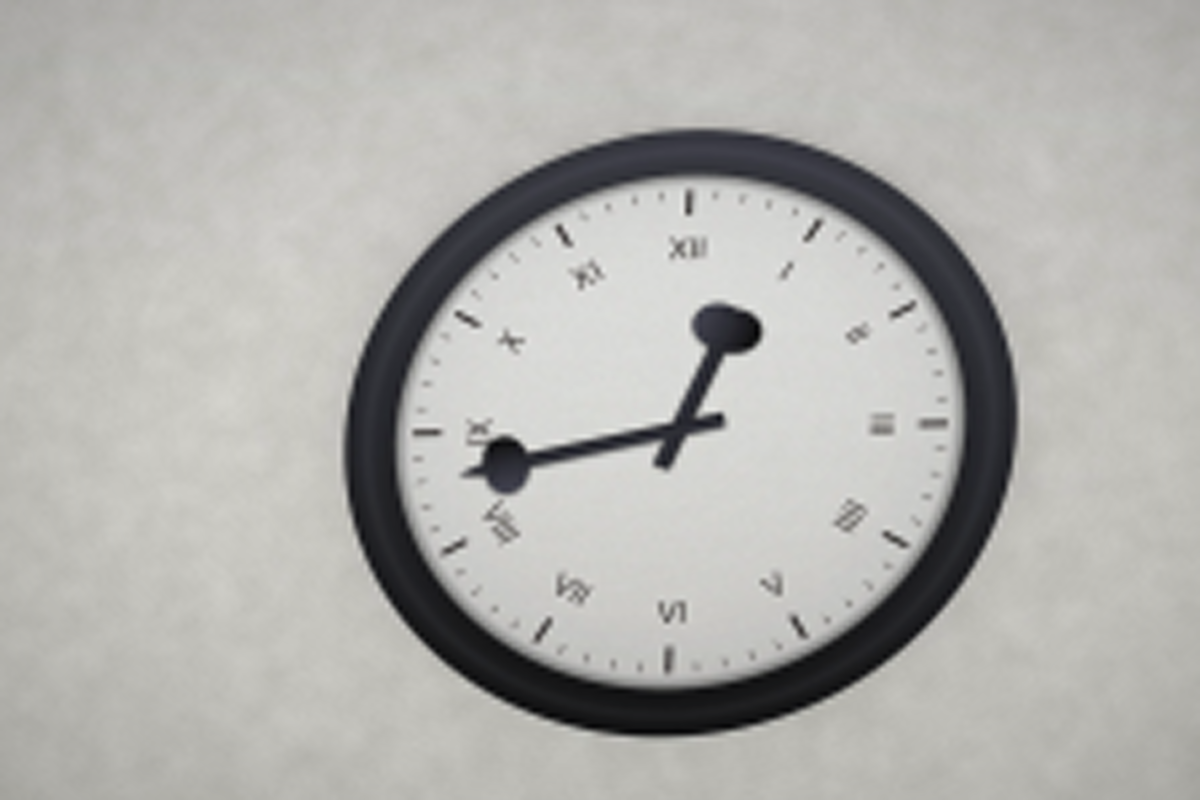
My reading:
h=12 m=43
